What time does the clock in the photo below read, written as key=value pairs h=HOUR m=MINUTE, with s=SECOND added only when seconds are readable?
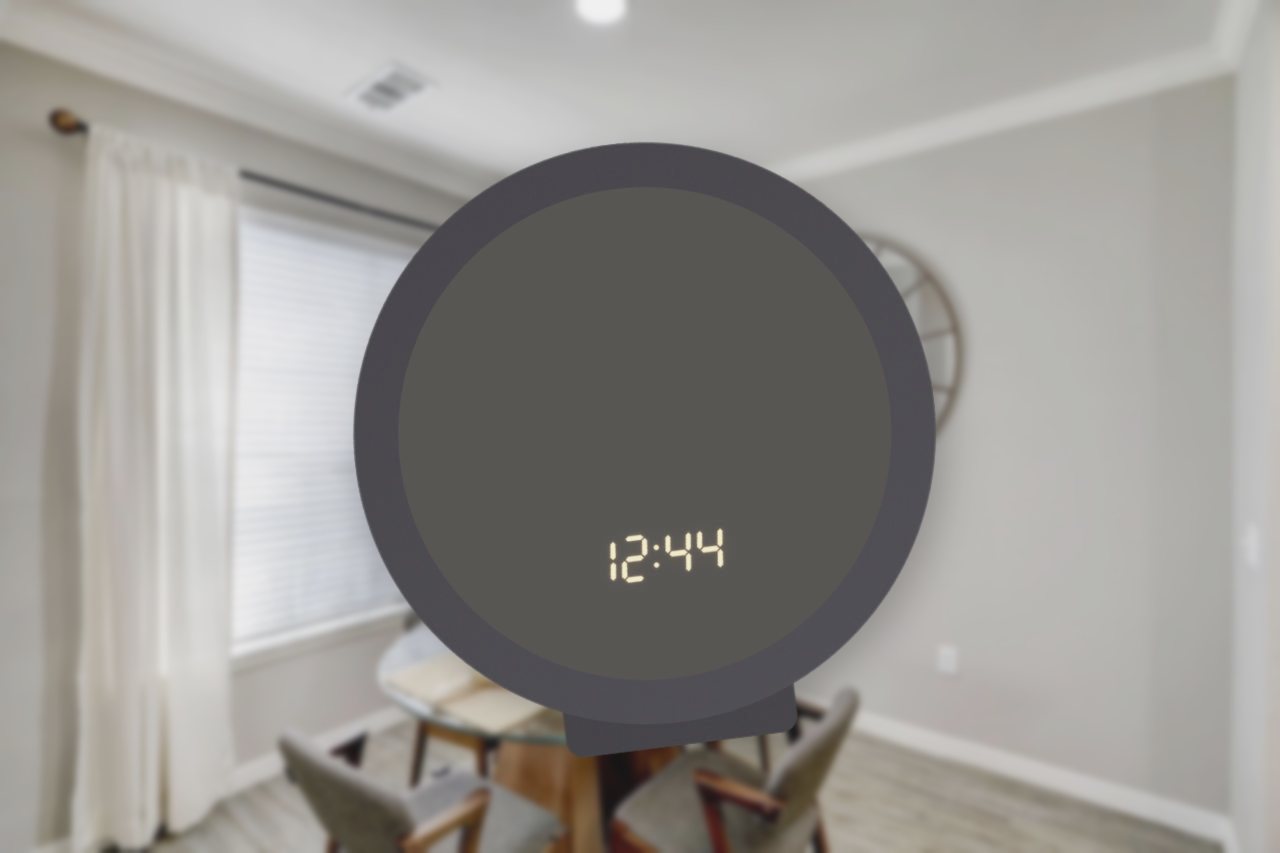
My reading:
h=12 m=44
